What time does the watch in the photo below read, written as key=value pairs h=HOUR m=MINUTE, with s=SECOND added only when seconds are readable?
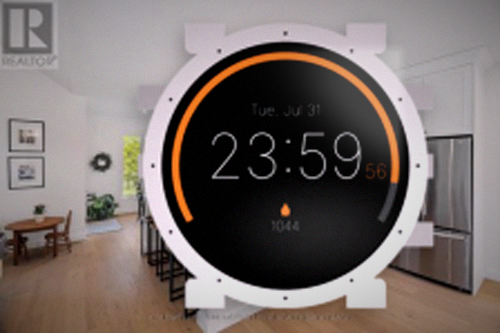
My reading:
h=23 m=59 s=56
